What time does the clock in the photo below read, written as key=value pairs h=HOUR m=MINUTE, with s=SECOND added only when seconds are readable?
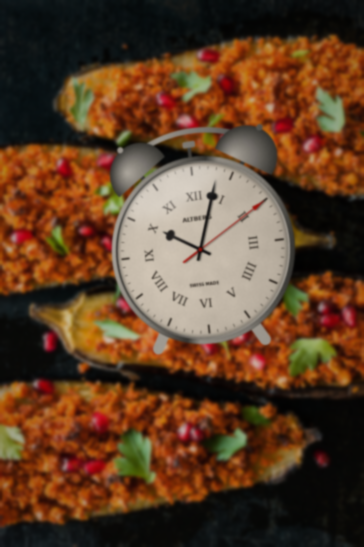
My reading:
h=10 m=3 s=10
